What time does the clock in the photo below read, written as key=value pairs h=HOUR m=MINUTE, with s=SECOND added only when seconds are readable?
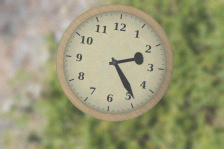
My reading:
h=2 m=24
